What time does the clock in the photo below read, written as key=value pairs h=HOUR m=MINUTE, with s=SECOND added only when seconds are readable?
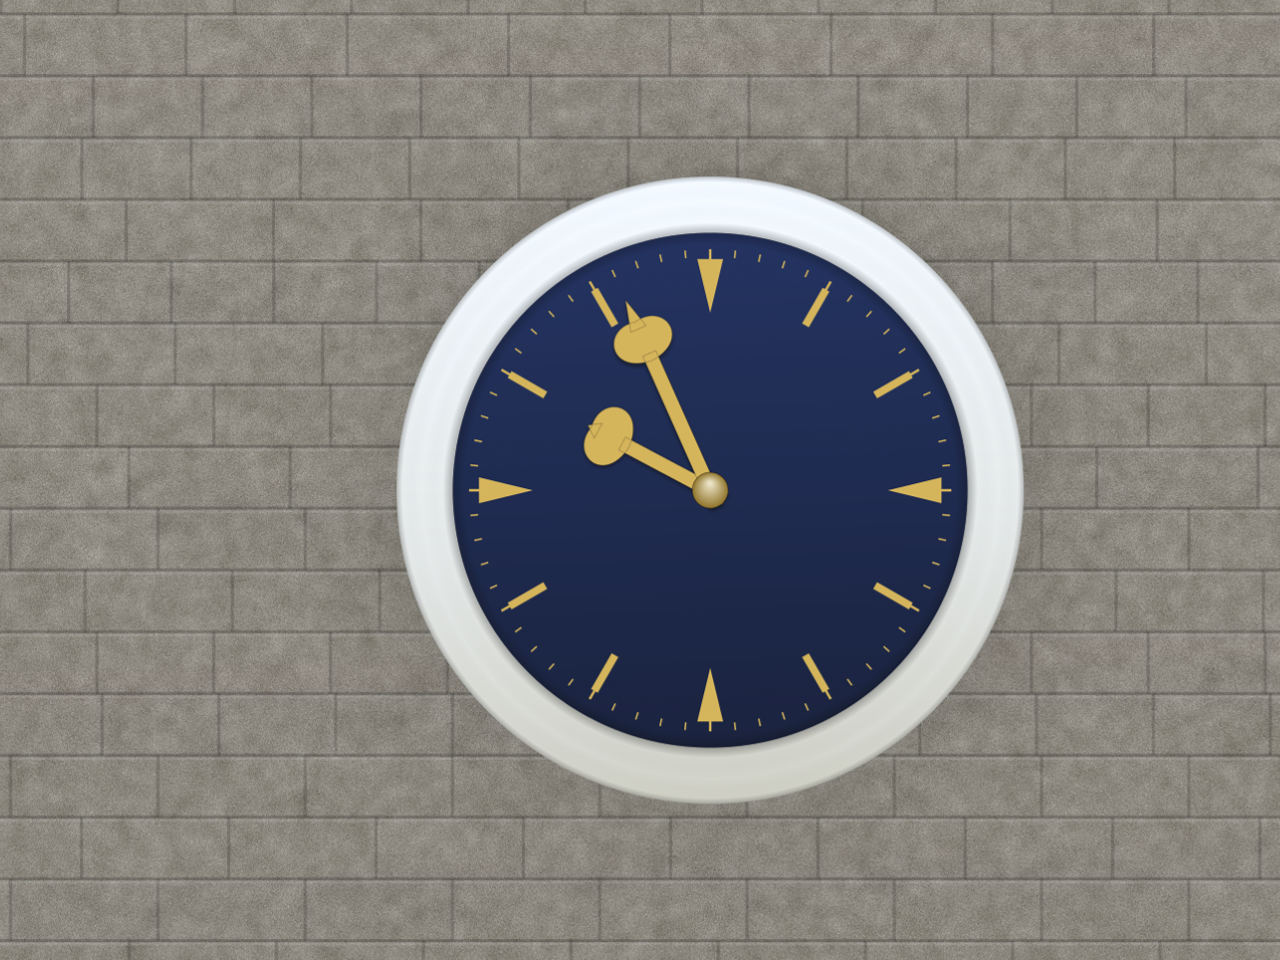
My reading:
h=9 m=56
